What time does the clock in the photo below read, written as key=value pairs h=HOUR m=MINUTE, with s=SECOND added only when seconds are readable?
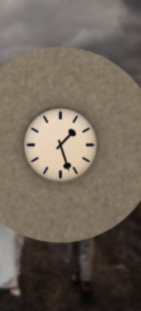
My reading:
h=1 m=27
